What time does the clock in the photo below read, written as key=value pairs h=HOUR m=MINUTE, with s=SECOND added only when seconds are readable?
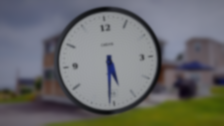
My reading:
h=5 m=31
